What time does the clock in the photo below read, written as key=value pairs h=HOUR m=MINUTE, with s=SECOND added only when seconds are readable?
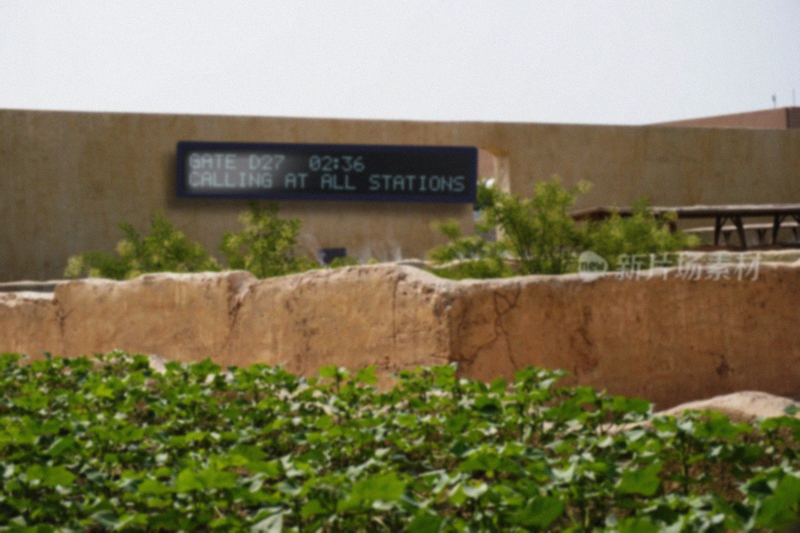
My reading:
h=2 m=36
